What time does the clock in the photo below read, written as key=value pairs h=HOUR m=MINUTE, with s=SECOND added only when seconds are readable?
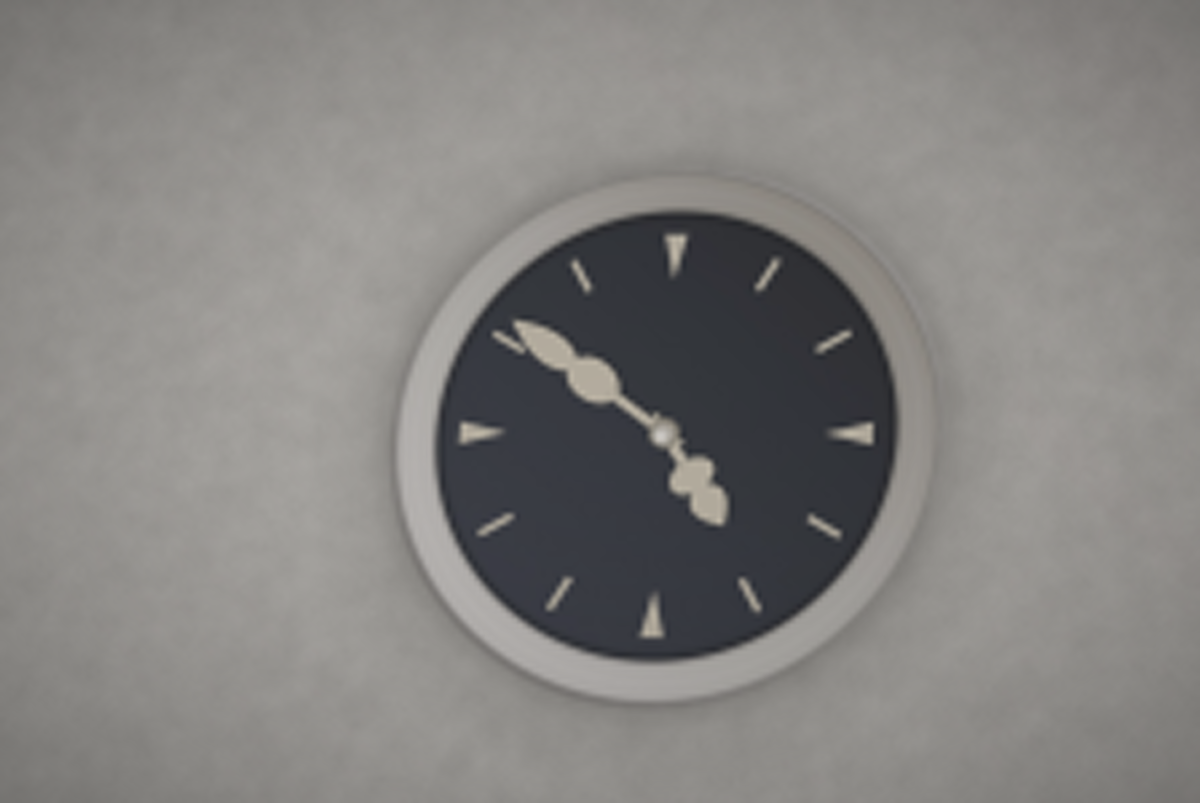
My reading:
h=4 m=51
